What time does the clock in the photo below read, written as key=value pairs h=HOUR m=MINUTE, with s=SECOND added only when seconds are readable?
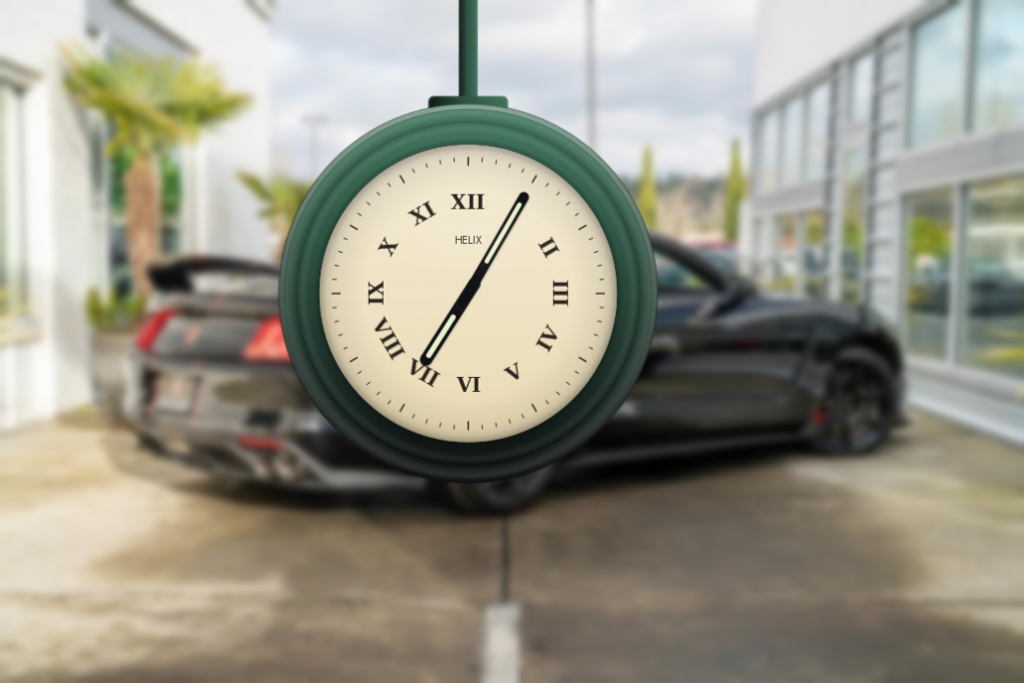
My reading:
h=7 m=5
